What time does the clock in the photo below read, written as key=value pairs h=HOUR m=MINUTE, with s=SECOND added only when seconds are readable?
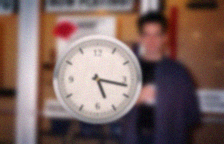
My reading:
h=5 m=17
